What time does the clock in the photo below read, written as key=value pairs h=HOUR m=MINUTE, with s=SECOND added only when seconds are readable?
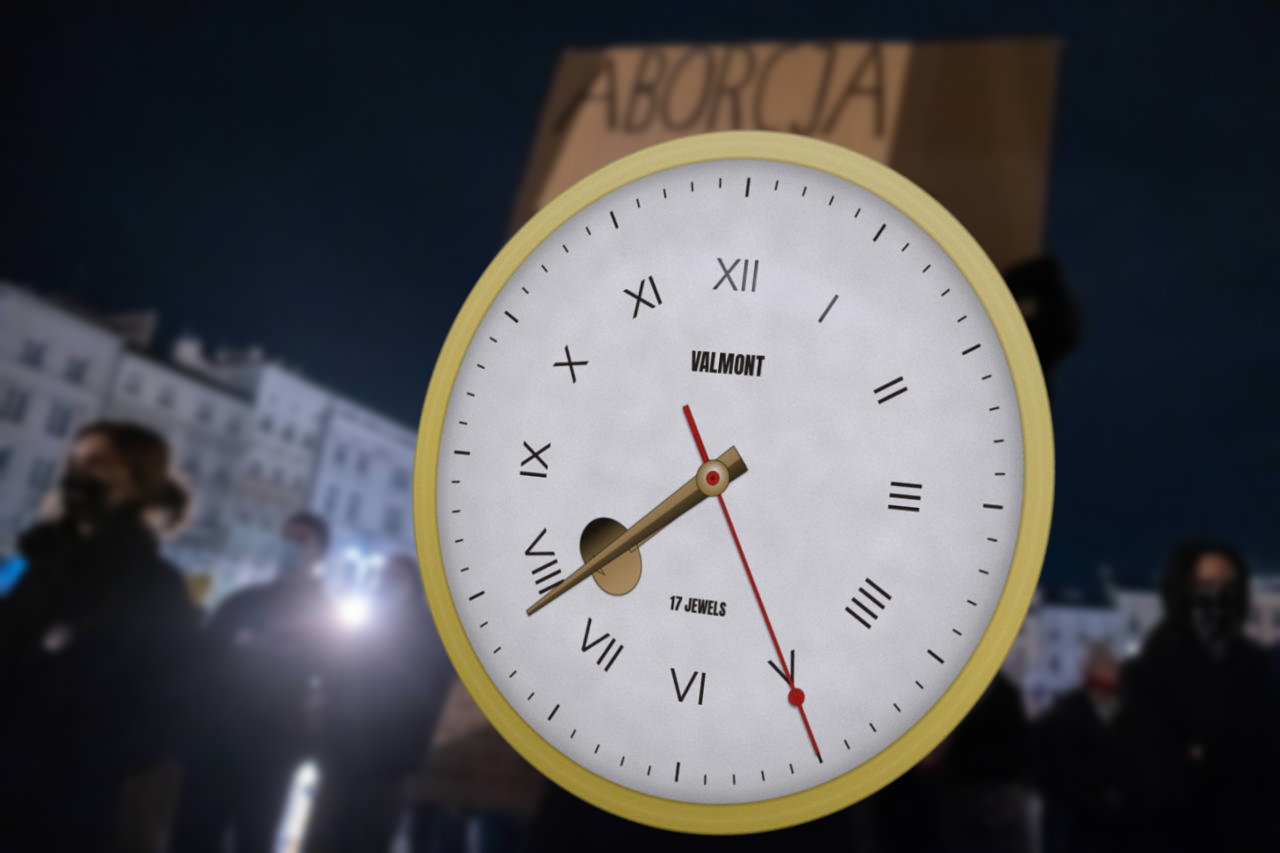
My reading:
h=7 m=38 s=25
